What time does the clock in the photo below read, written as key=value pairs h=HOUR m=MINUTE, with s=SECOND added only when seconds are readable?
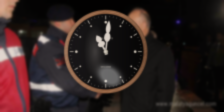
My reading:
h=11 m=1
